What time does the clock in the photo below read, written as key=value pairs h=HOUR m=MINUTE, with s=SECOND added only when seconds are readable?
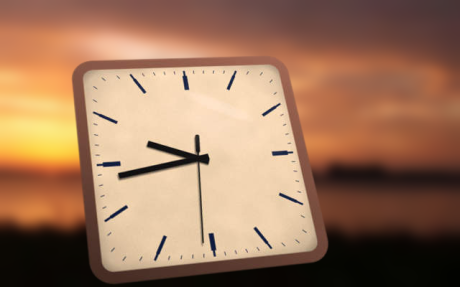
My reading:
h=9 m=43 s=31
